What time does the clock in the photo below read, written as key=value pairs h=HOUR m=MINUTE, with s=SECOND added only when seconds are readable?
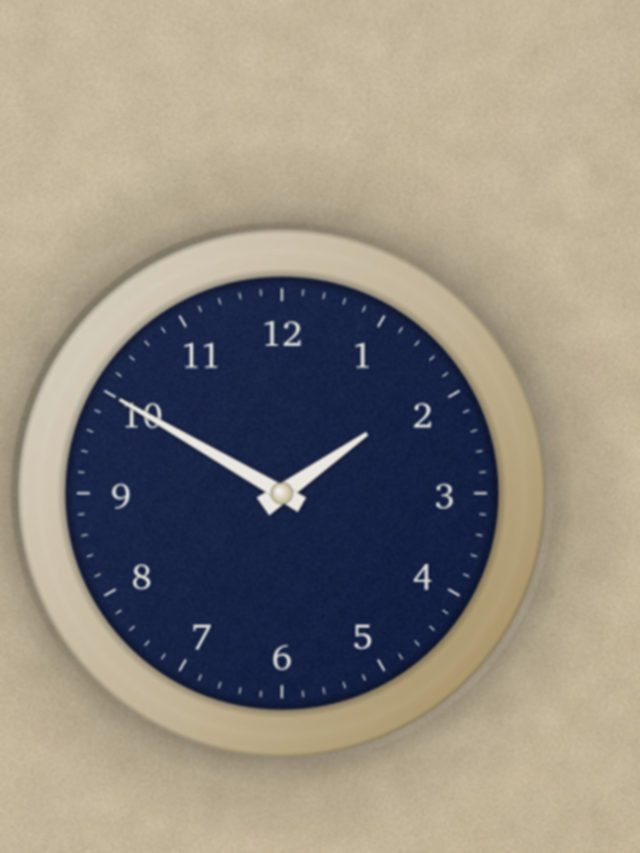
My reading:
h=1 m=50
